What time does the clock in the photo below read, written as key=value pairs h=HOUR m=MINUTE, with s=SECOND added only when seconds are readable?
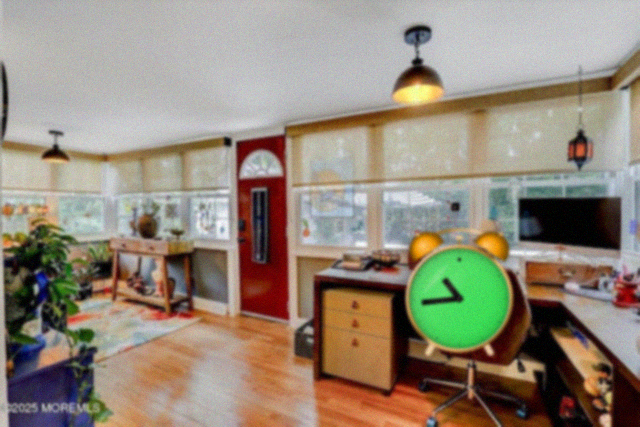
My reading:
h=10 m=44
